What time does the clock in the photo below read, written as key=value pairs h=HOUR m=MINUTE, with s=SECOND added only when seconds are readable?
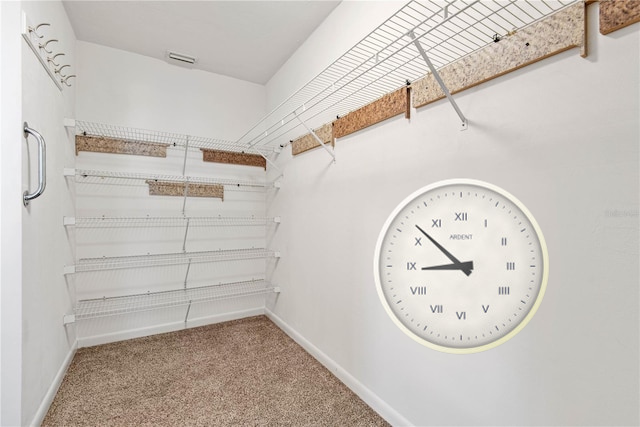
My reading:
h=8 m=52
